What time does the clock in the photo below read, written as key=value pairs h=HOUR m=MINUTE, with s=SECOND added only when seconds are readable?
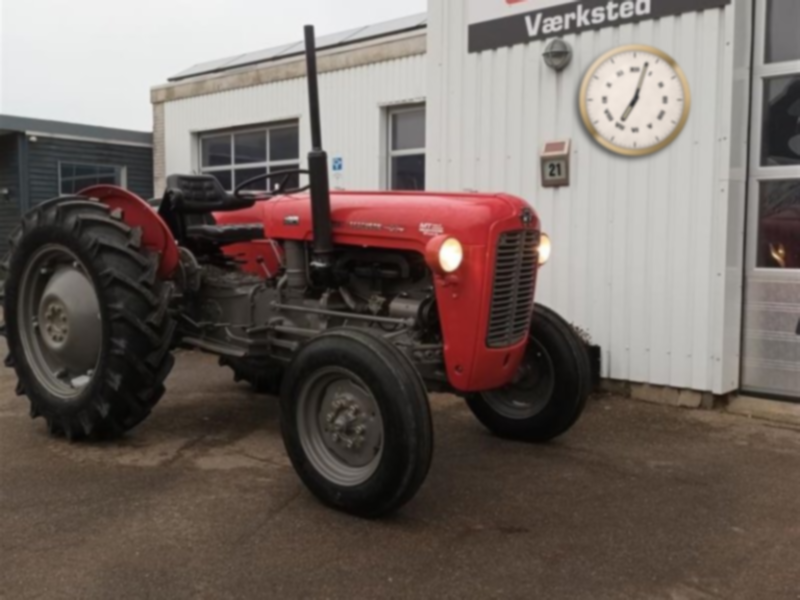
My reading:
h=7 m=3
